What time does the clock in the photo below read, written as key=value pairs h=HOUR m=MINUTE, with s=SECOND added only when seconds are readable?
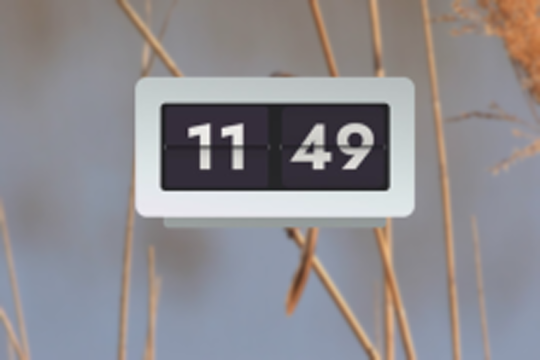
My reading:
h=11 m=49
